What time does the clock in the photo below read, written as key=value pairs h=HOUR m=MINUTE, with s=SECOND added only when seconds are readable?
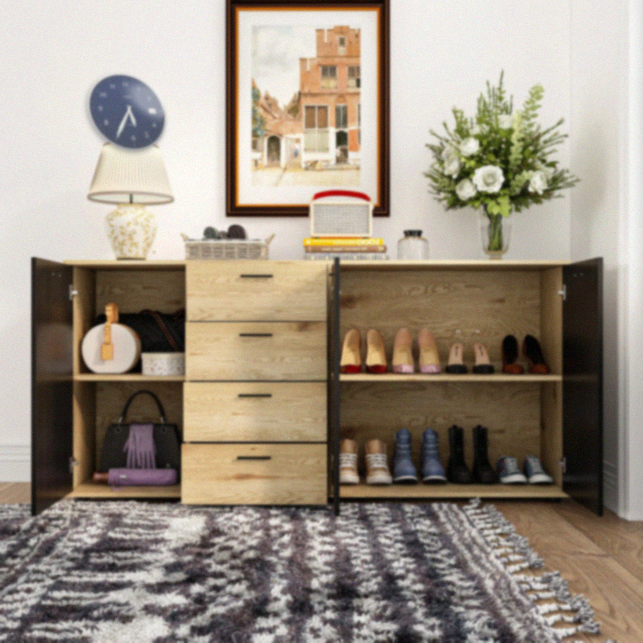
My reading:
h=5 m=35
